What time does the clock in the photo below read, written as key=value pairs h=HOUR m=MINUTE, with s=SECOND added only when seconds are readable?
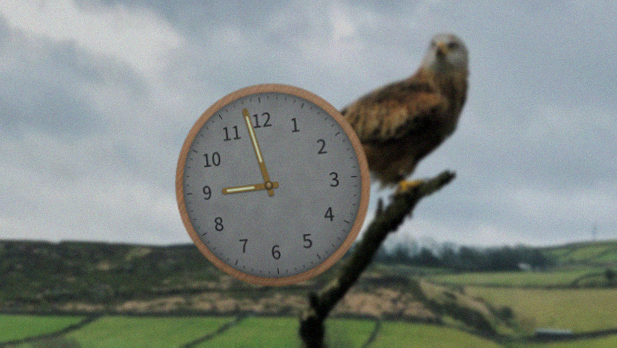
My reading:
h=8 m=58
